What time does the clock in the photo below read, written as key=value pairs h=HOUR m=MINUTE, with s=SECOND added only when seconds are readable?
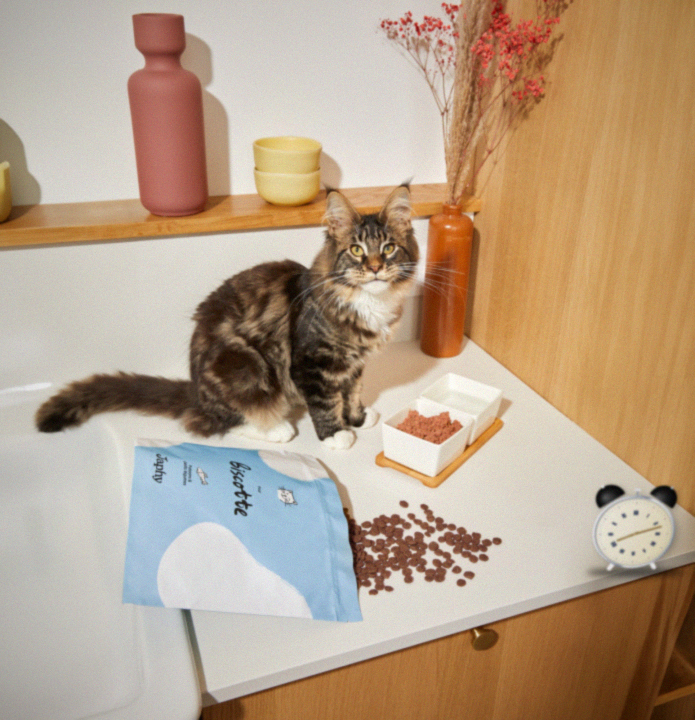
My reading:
h=8 m=12
